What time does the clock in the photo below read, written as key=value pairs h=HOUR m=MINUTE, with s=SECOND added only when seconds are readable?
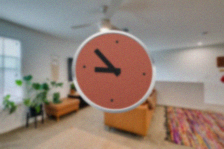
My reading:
h=8 m=52
